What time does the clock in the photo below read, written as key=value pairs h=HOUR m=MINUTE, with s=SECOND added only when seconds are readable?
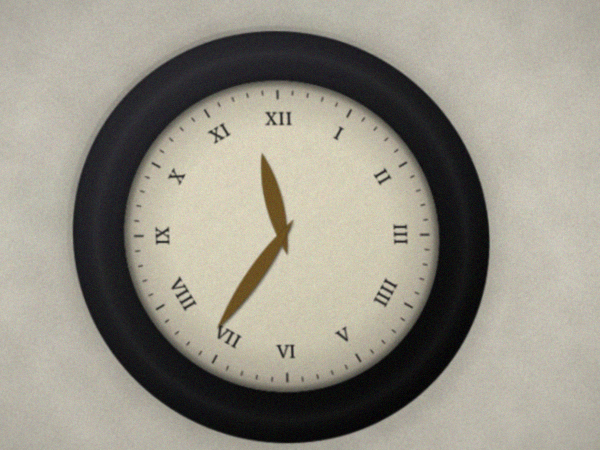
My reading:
h=11 m=36
